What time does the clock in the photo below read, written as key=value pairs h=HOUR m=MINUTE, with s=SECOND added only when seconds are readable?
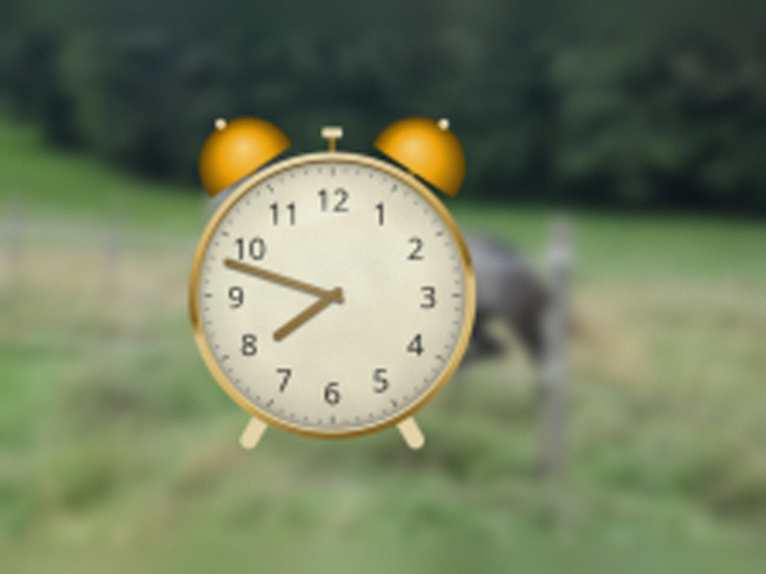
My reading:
h=7 m=48
